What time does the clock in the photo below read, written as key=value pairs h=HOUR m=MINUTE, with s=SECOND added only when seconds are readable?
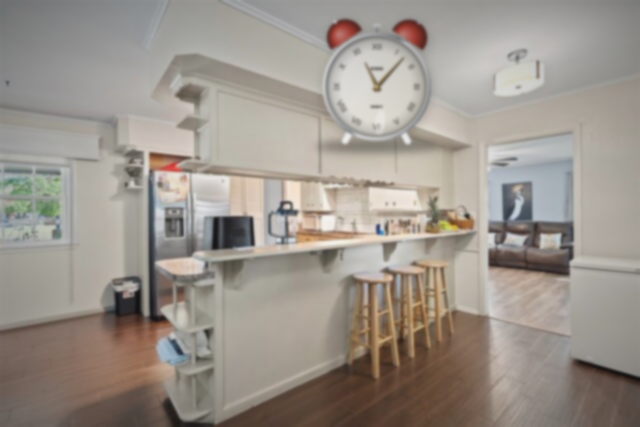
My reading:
h=11 m=7
